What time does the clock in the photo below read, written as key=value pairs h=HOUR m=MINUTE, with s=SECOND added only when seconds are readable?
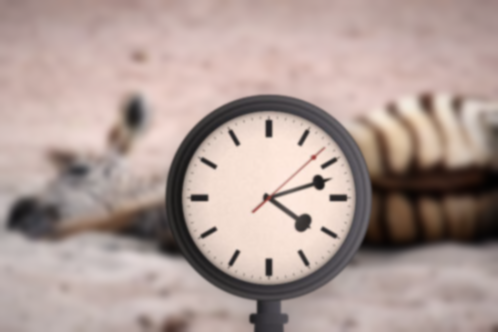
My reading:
h=4 m=12 s=8
